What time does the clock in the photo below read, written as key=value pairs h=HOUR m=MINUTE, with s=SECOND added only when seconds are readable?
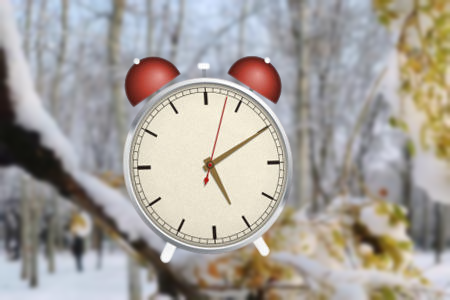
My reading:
h=5 m=10 s=3
